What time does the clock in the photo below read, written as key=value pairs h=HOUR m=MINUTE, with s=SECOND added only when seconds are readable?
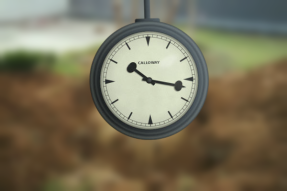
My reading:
h=10 m=17
